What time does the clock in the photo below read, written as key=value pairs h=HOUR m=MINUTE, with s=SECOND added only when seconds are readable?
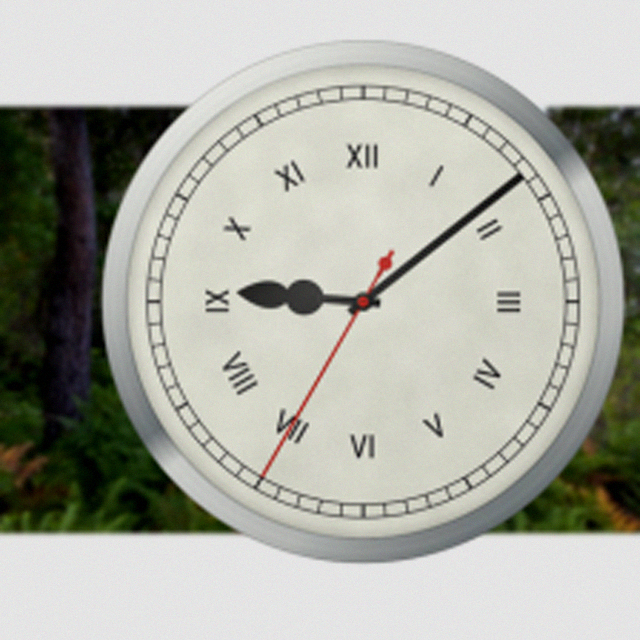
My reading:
h=9 m=8 s=35
